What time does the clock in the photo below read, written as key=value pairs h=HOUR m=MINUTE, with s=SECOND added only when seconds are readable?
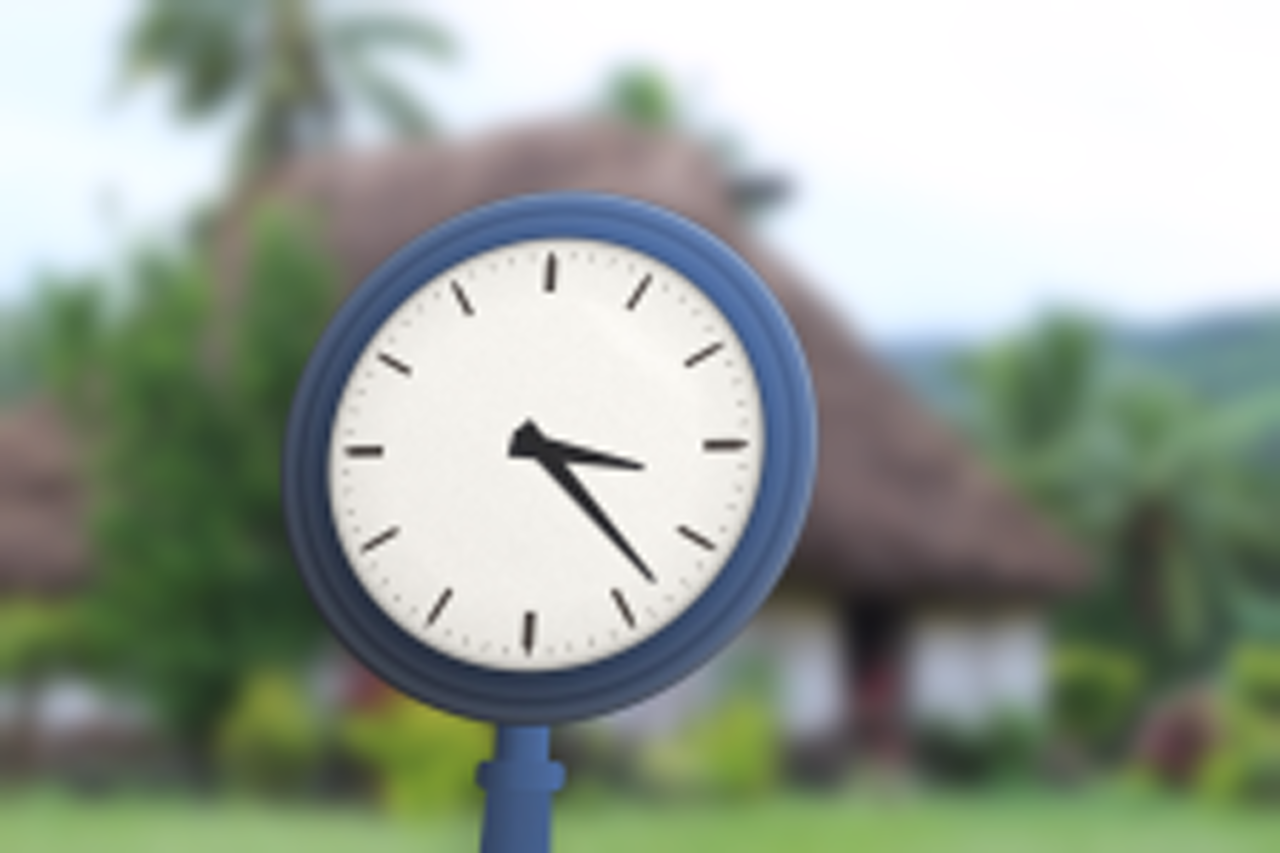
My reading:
h=3 m=23
